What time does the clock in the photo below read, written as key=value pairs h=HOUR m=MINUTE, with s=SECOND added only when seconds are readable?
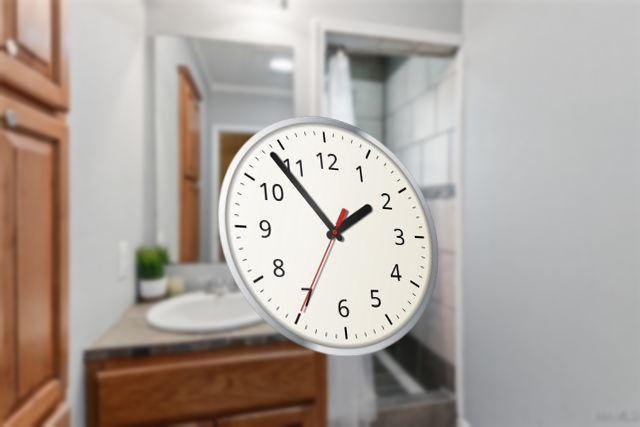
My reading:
h=1 m=53 s=35
